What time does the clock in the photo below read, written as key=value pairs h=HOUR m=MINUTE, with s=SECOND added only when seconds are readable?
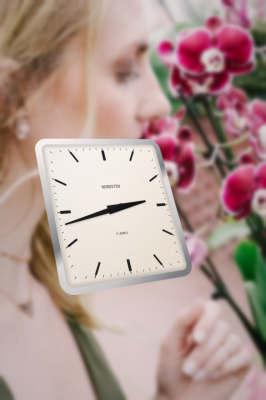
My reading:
h=2 m=43
